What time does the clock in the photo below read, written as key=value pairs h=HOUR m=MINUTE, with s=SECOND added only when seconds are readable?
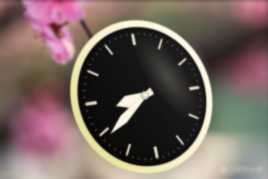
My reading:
h=8 m=39
